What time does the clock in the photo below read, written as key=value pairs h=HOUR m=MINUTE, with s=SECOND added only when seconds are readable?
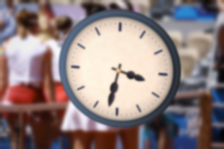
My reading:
h=3 m=32
